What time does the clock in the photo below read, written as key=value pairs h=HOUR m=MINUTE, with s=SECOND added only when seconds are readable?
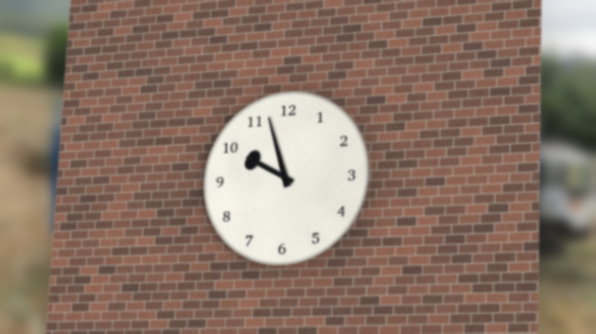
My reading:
h=9 m=57
